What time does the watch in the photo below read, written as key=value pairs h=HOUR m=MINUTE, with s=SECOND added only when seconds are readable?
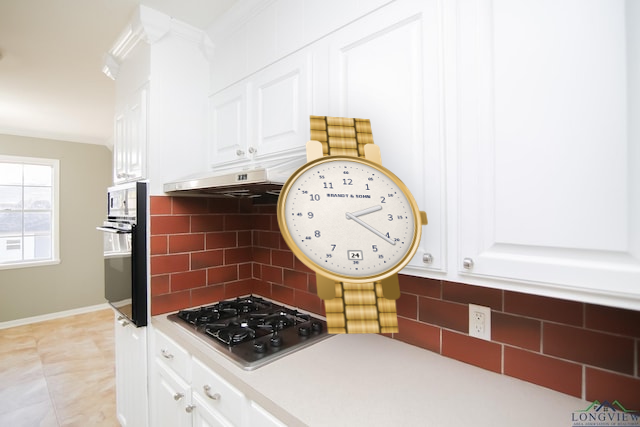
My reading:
h=2 m=21
